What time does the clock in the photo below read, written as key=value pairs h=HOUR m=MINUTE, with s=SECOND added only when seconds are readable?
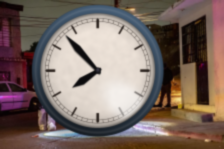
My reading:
h=7 m=53
